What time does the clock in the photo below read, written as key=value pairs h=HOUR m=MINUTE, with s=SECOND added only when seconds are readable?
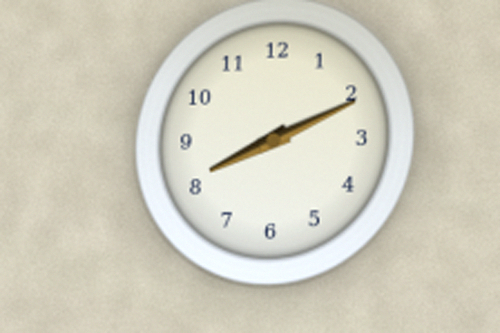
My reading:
h=8 m=11
